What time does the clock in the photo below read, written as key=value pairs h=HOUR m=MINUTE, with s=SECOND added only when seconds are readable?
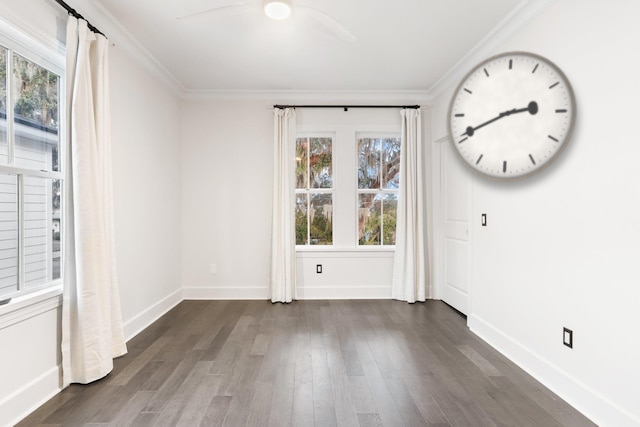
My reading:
h=2 m=41
